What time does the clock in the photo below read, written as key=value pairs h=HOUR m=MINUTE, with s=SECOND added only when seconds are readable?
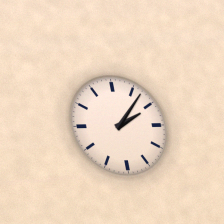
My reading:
h=2 m=7
